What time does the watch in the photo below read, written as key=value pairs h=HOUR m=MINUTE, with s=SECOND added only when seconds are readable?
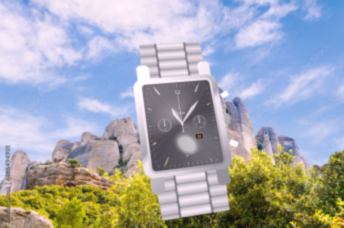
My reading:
h=11 m=7
